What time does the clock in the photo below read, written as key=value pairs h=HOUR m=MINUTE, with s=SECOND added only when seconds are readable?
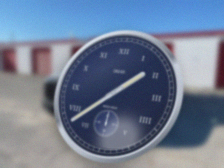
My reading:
h=1 m=38
